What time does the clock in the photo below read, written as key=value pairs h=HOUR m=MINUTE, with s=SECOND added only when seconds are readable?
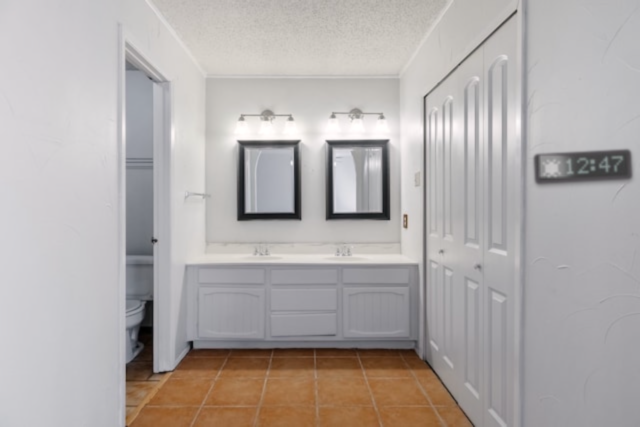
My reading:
h=12 m=47
